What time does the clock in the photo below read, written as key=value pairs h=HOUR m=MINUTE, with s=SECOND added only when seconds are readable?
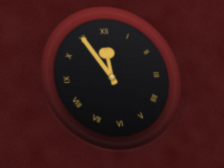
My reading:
h=11 m=55
